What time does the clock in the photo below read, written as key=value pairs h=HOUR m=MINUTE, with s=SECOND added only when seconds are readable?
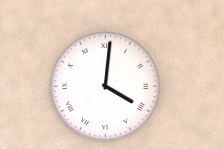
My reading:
h=4 m=1
